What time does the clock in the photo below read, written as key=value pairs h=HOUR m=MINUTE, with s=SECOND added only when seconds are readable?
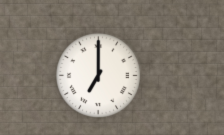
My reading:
h=7 m=0
